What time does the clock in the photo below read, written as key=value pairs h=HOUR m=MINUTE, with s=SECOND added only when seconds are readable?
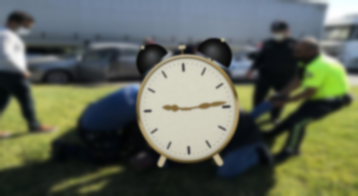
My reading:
h=9 m=14
